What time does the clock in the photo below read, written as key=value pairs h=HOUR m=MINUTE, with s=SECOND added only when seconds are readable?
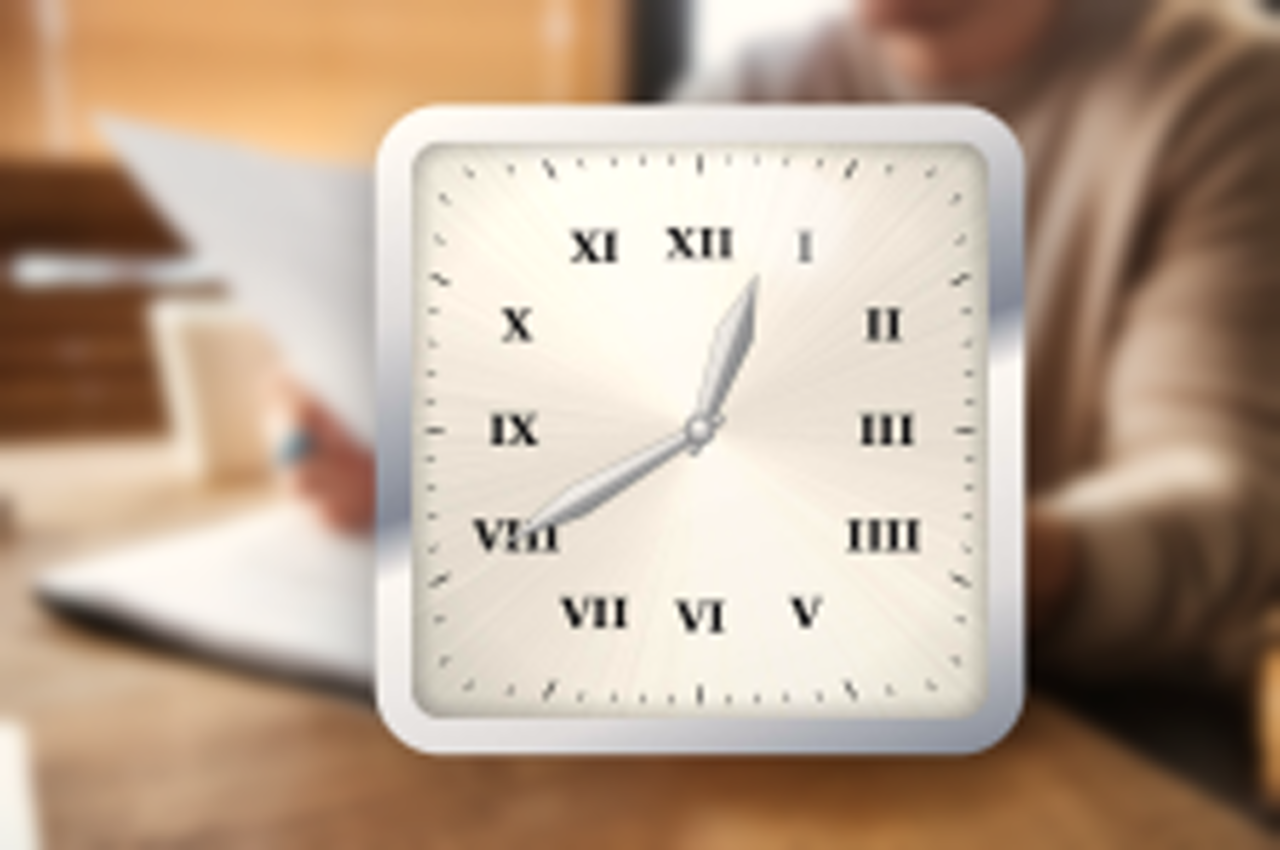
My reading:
h=12 m=40
